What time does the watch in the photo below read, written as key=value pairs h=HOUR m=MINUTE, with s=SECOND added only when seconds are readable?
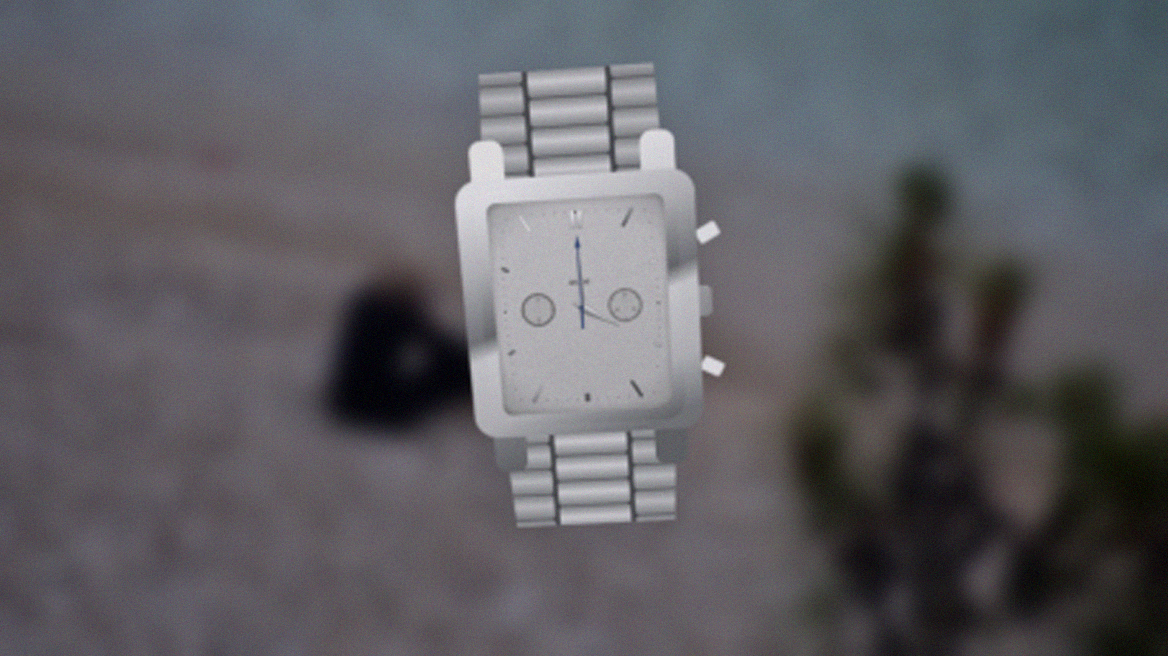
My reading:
h=4 m=0
